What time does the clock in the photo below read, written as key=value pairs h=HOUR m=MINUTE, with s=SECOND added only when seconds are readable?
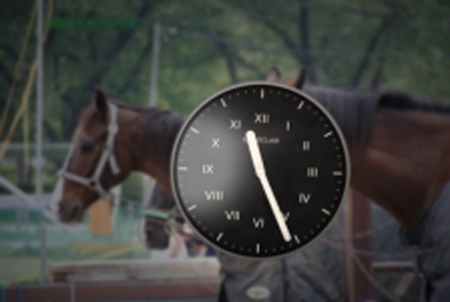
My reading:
h=11 m=26
